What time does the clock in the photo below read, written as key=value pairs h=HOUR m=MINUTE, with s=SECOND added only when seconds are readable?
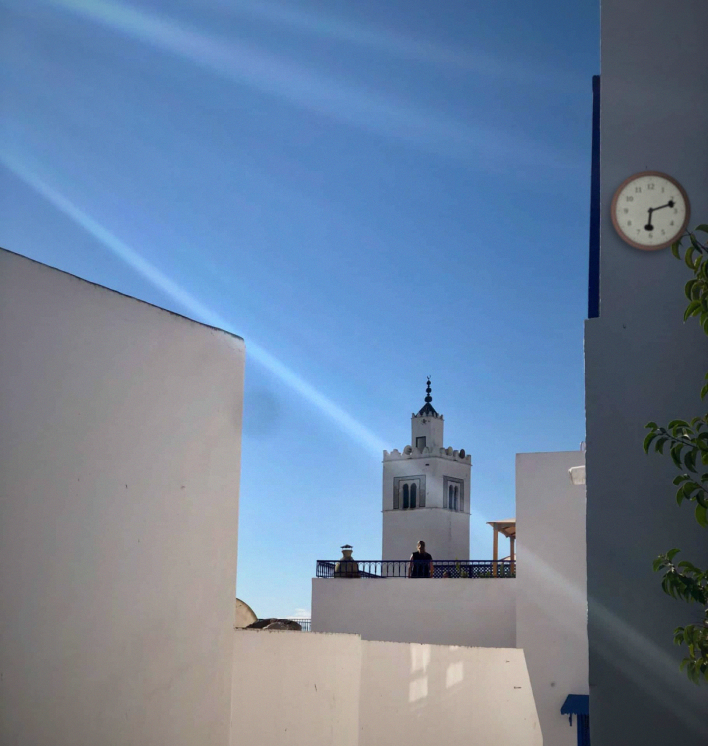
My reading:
h=6 m=12
